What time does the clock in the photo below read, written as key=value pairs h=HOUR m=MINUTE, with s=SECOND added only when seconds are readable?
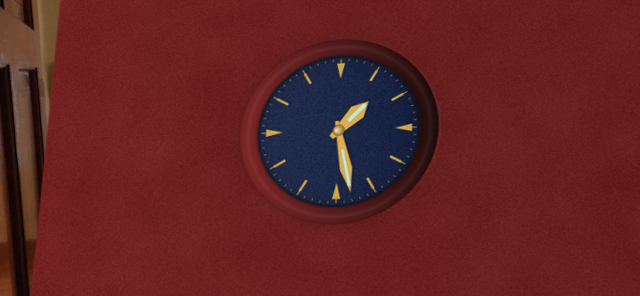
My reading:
h=1 m=28
